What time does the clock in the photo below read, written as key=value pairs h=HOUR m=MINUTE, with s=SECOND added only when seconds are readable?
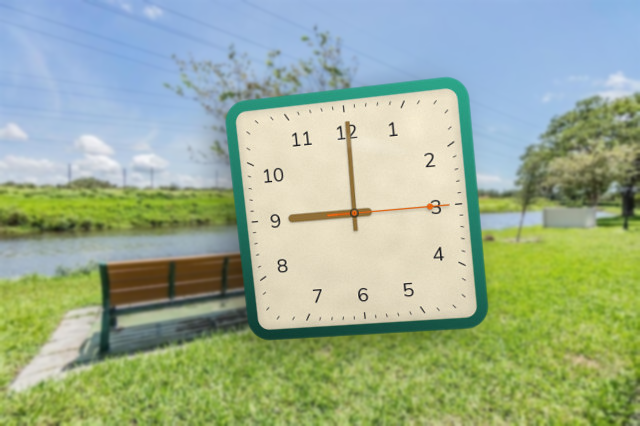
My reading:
h=9 m=0 s=15
